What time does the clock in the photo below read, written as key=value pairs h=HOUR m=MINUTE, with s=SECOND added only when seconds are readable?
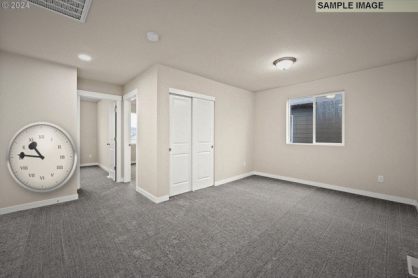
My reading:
h=10 m=46
